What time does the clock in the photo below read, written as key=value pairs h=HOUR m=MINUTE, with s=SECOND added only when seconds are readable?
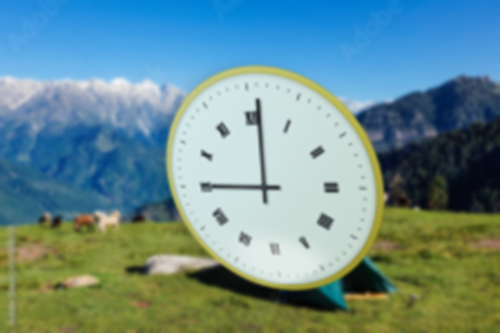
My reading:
h=9 m=1
